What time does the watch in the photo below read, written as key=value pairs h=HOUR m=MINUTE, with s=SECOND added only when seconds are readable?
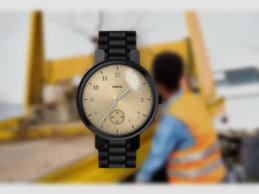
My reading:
h=1 m=36
